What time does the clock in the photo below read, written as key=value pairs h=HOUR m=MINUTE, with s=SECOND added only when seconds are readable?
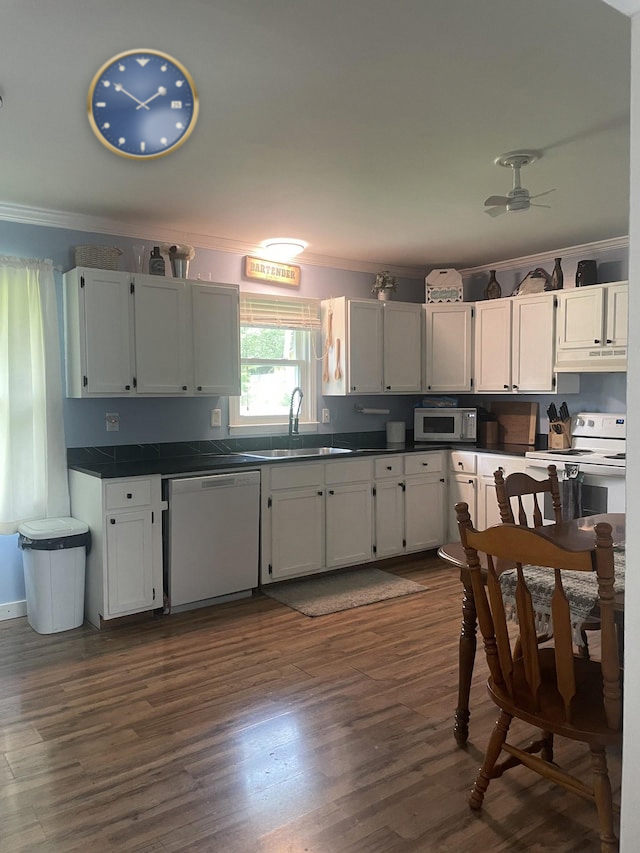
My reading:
h=1 m=51
